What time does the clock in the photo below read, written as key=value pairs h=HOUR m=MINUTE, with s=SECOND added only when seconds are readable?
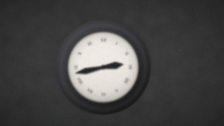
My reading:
h=2 m=43
